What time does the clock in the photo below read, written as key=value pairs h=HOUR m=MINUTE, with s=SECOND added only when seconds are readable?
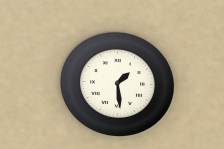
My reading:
h=1 m=29
